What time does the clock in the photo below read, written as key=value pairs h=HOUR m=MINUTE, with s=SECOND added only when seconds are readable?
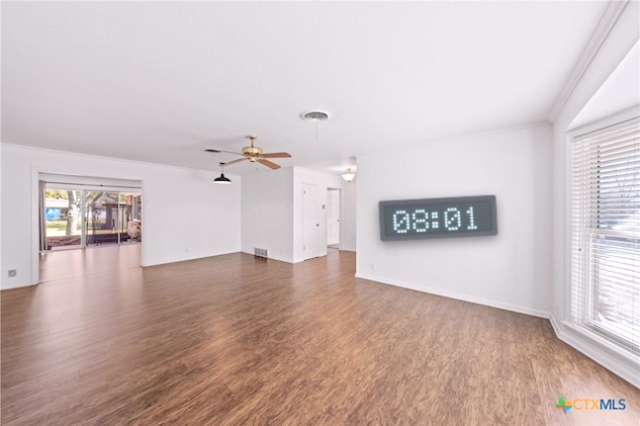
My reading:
h=8 m=1
